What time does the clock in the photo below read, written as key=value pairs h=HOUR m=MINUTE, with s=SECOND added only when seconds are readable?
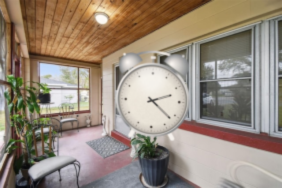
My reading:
h=2 m=22
